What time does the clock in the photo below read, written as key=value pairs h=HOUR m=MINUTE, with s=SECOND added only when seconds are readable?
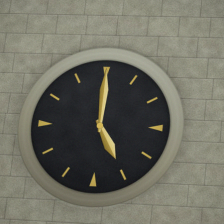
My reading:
h=5 m=0
